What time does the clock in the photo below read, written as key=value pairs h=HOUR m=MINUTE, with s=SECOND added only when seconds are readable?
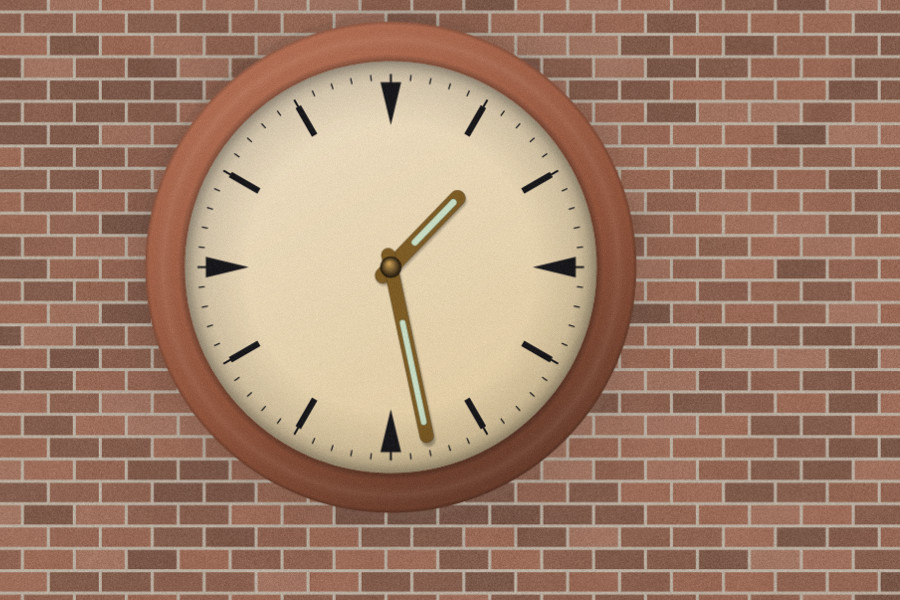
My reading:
h=1 m=28
